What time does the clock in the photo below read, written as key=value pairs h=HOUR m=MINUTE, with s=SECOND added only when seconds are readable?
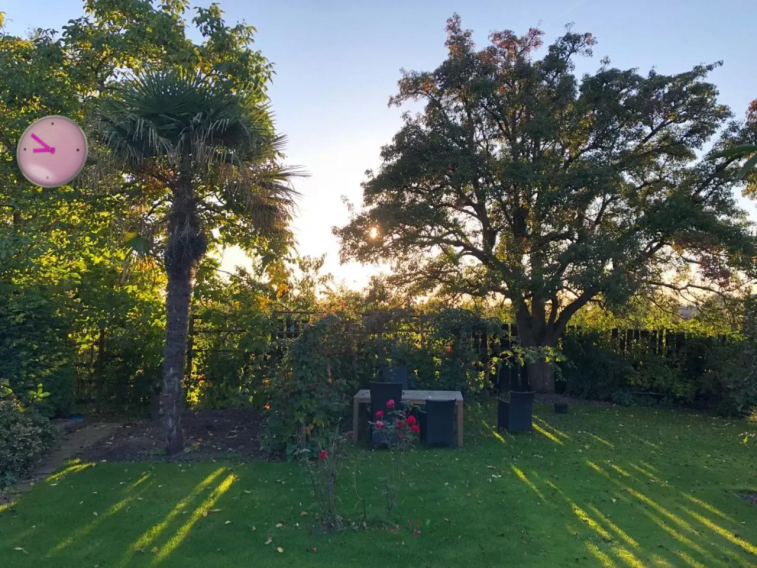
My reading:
h=8 m=51
